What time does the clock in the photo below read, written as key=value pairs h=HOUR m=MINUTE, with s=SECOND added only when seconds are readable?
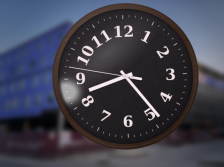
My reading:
h=8 m=23 s=47
